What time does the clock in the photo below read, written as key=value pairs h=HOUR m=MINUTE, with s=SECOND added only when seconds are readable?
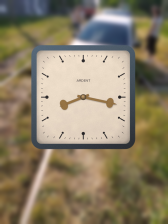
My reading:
h=8 m=17
